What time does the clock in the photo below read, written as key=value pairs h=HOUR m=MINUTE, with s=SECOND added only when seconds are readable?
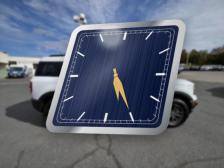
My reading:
h=5 m=25
